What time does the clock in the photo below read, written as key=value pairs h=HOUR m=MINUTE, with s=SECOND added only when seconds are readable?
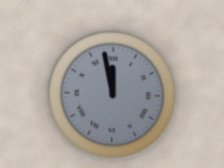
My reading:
h=11 m=58
